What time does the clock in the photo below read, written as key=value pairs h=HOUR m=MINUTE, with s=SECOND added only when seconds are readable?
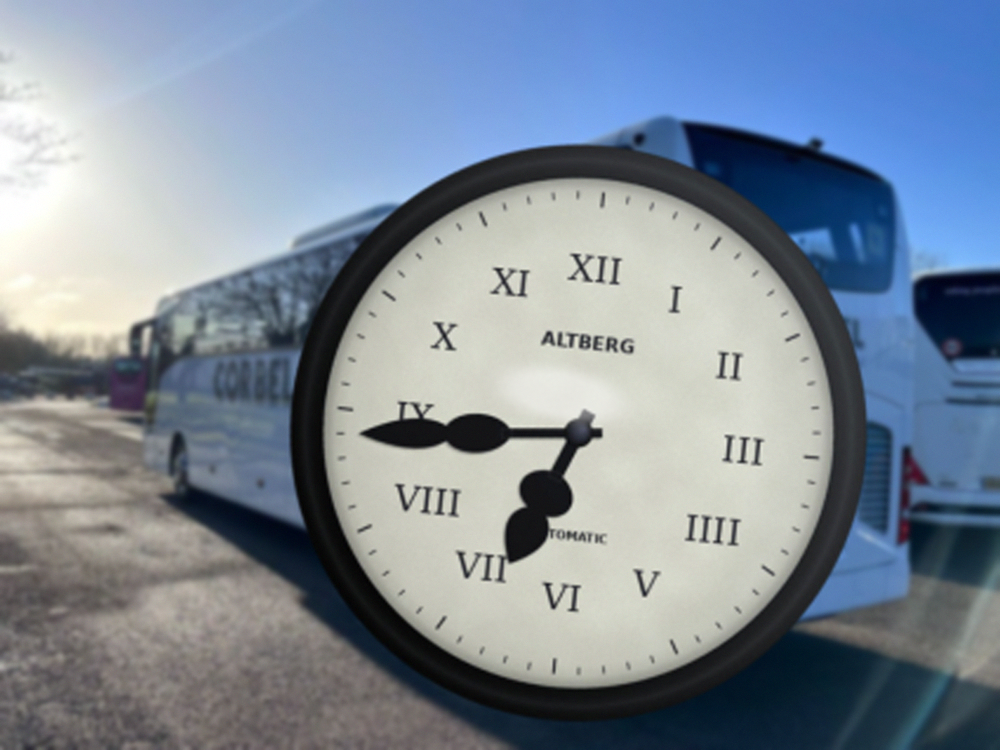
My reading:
h=6 m=44
